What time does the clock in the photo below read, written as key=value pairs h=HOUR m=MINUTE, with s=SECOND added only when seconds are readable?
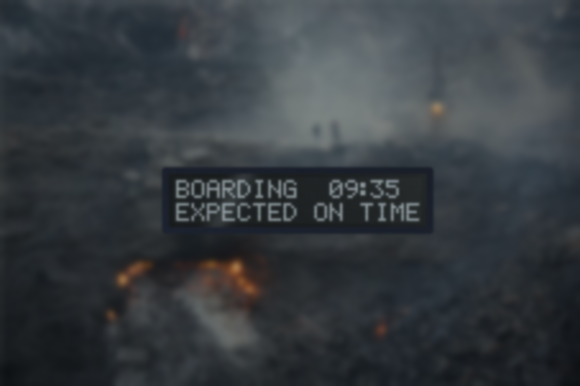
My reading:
h=9 m=35
